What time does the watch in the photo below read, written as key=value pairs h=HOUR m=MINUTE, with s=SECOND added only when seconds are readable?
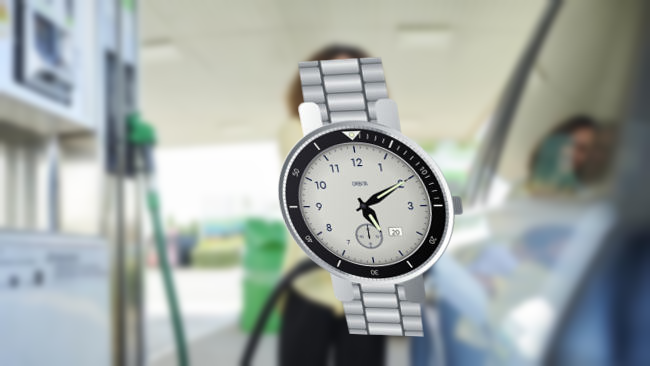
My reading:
h=5 m=10
